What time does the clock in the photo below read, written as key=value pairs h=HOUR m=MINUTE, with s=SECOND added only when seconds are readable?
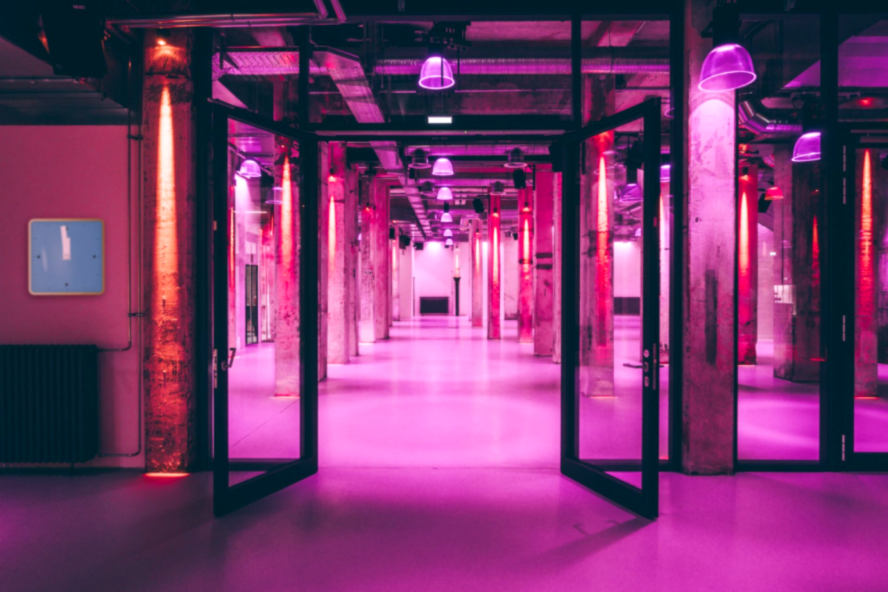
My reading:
h=11 m=59
